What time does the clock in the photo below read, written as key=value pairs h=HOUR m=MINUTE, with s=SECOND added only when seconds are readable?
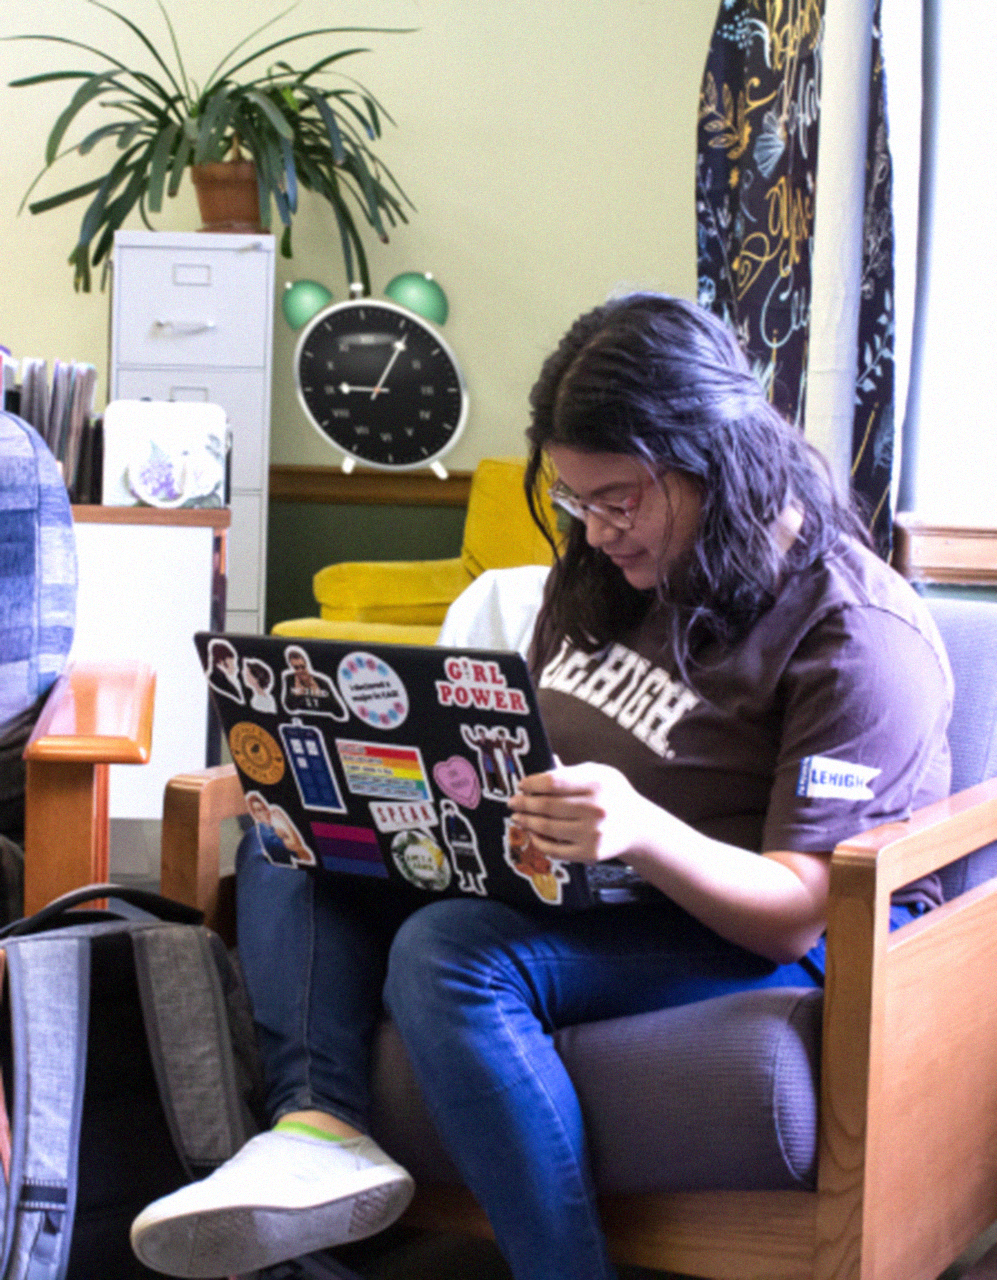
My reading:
h=9 m=6
